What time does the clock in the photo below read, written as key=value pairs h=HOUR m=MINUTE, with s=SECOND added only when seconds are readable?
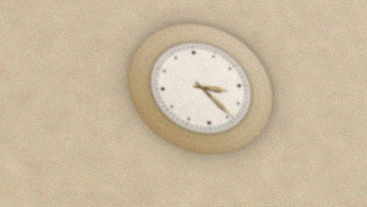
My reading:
h=3 m=24
